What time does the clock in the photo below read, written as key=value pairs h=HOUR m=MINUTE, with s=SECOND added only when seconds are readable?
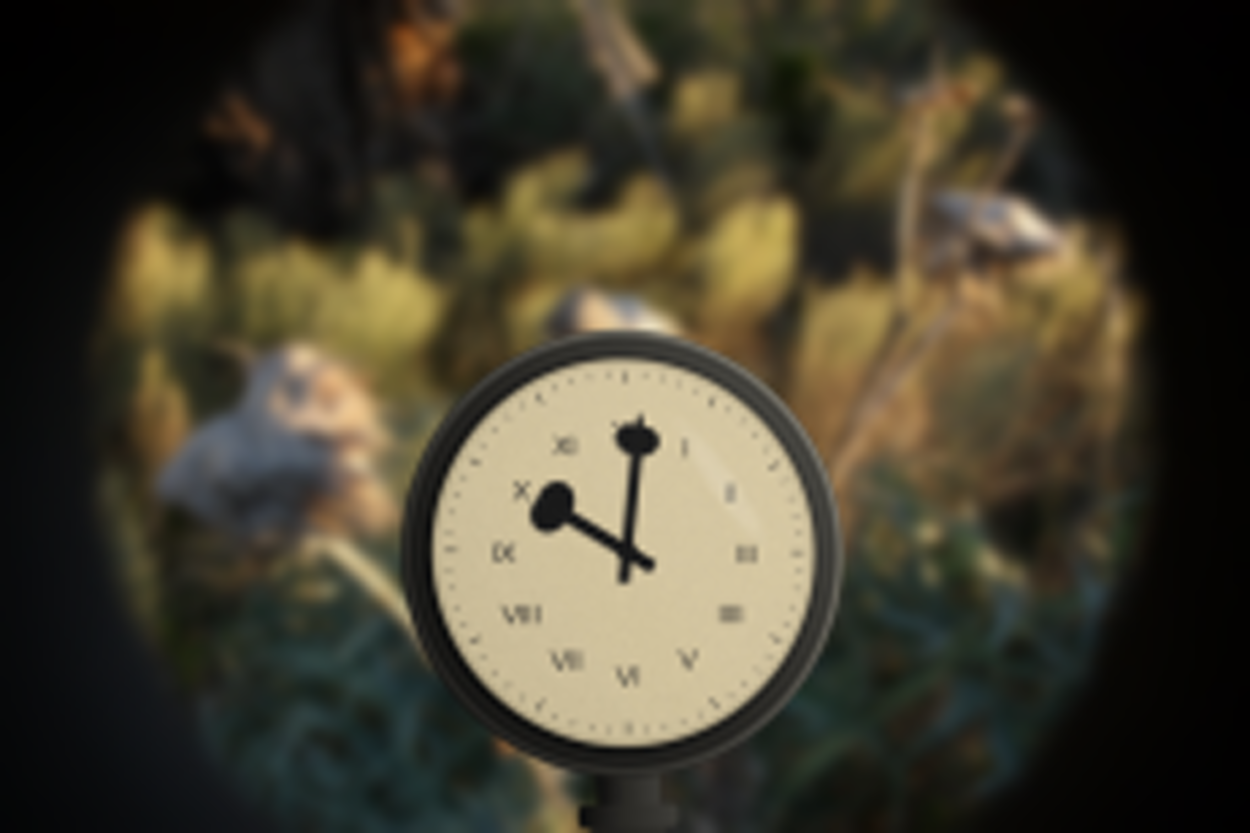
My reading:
h=10 m=1
